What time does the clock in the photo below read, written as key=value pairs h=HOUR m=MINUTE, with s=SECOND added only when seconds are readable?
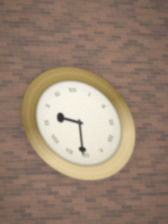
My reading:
h=9 m=31
